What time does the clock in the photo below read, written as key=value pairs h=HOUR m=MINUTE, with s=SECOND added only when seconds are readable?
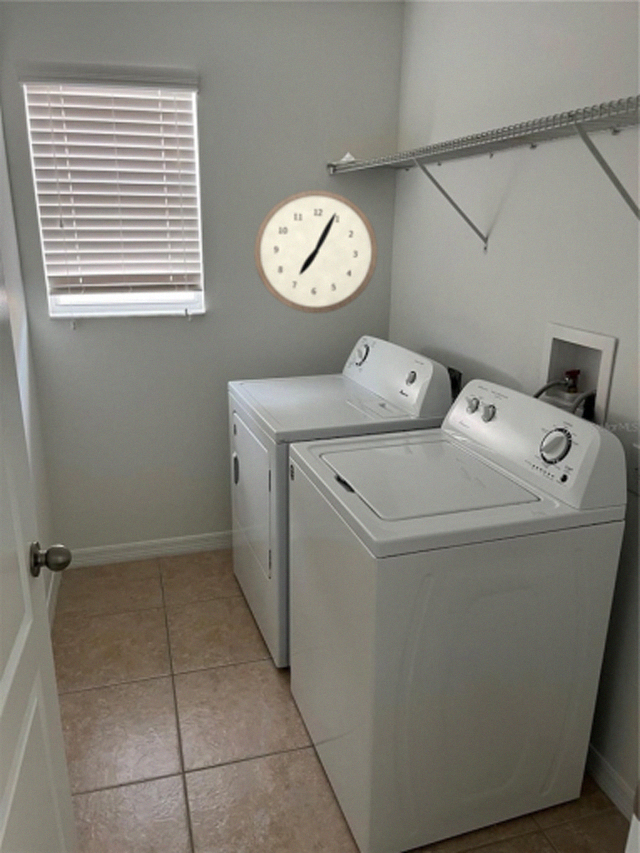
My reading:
h=7 m=4
